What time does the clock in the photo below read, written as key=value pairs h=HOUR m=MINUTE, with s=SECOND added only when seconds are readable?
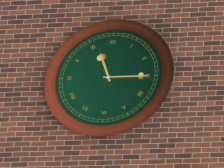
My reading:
h=11 m=15
